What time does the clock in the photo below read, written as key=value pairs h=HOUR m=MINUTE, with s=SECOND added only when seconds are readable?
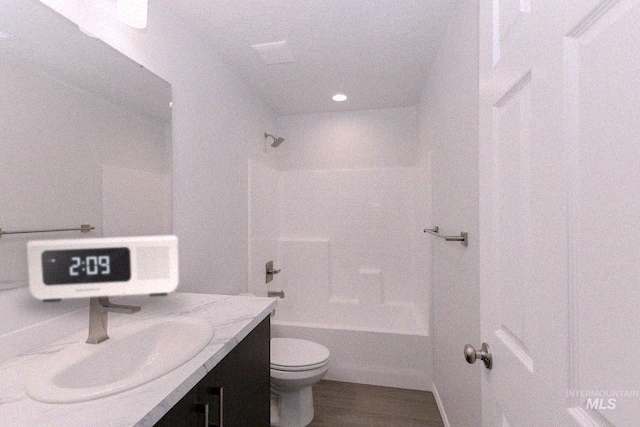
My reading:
h=2 m=9
